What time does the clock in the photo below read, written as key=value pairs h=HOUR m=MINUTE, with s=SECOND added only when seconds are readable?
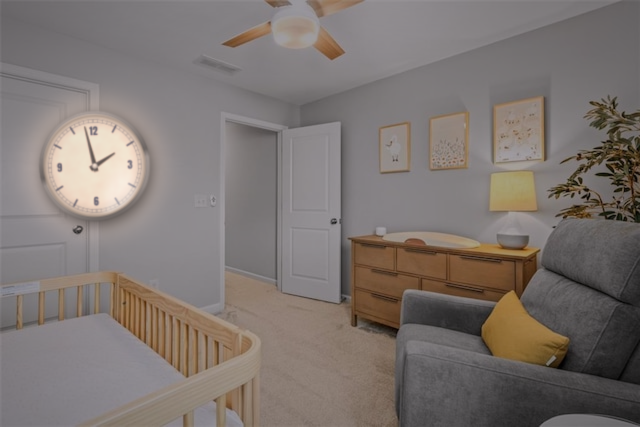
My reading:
h=1 m=58
